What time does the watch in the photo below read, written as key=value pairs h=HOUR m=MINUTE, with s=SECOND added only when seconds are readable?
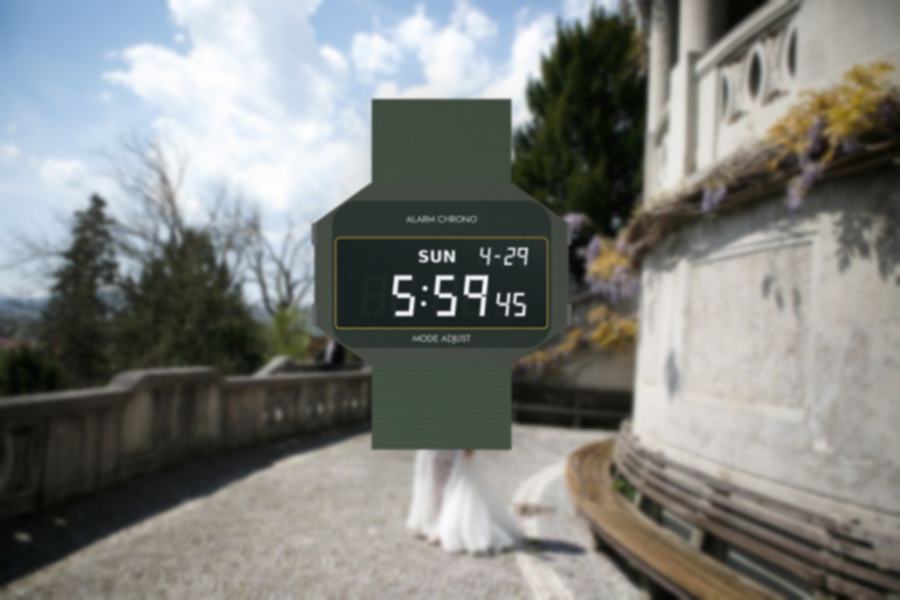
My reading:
h=5 m=59 s=45
